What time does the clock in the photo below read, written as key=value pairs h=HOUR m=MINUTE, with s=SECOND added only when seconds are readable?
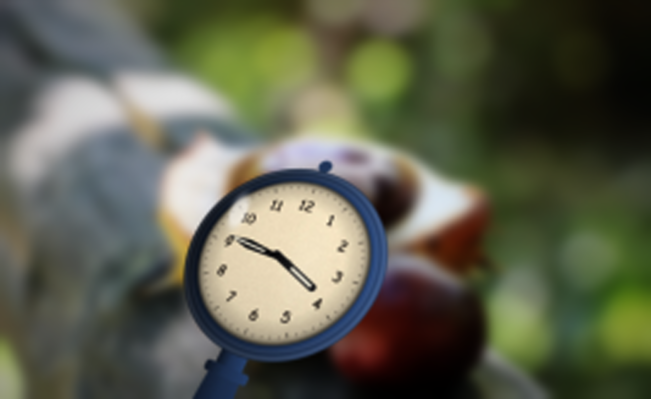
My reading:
h=3 m=46
